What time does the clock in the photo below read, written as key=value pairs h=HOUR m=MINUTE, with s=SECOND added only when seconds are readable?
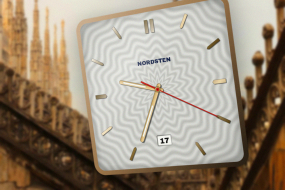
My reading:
h=9 m=34 s=20
